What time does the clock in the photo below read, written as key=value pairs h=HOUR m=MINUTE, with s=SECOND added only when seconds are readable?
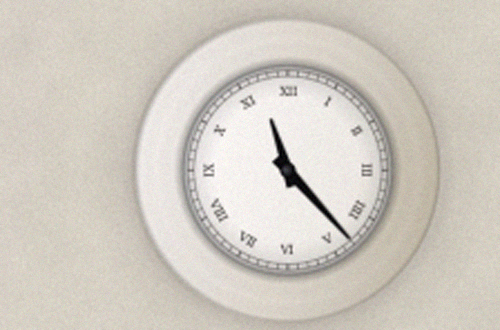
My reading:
h=11 m=23
